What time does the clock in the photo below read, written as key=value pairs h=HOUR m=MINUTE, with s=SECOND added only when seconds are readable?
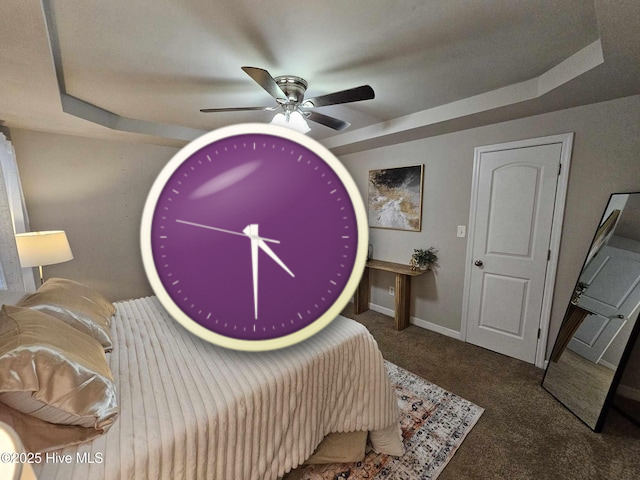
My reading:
h=4 m=29 s=47
